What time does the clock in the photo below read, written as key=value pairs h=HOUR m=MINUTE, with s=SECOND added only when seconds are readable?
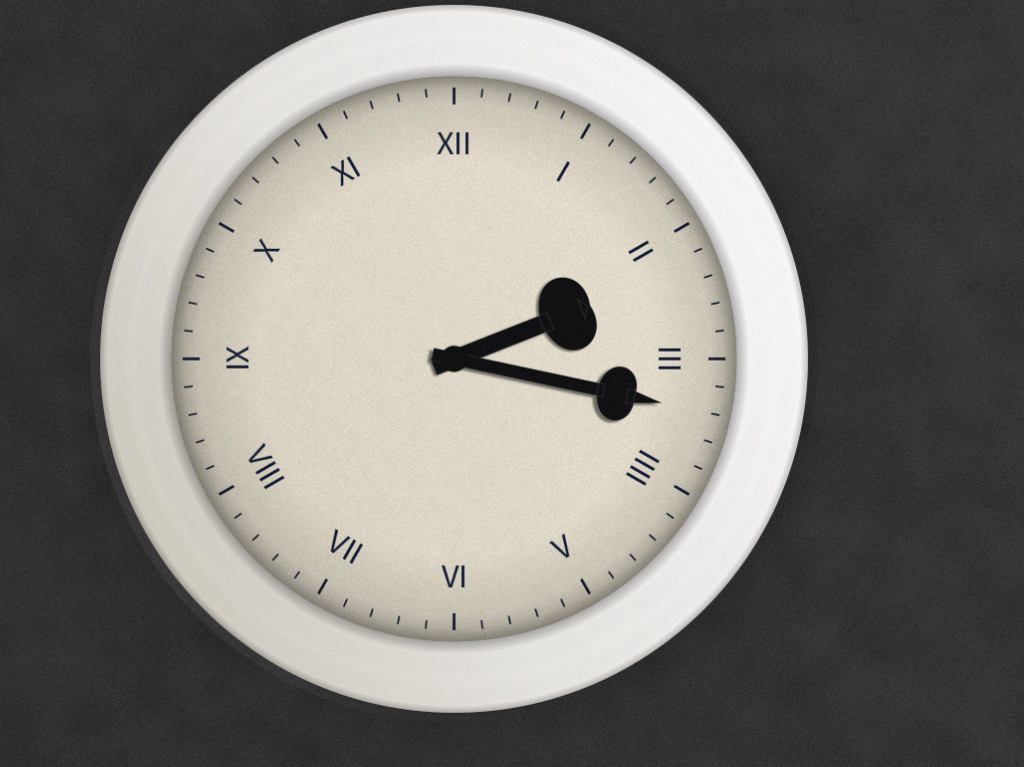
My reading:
h=2 m=17
